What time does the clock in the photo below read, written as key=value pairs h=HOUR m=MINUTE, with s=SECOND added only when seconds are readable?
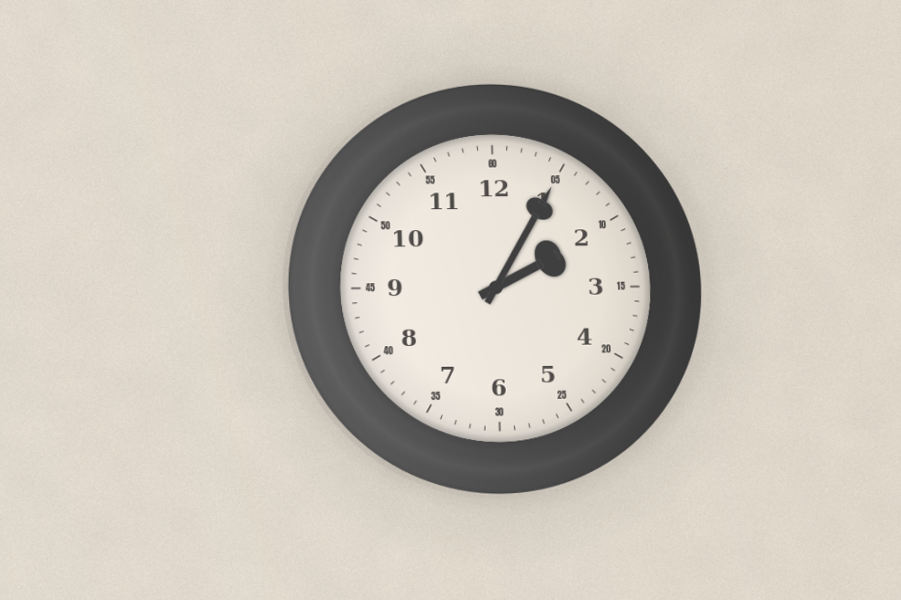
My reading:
h=2 m=5
